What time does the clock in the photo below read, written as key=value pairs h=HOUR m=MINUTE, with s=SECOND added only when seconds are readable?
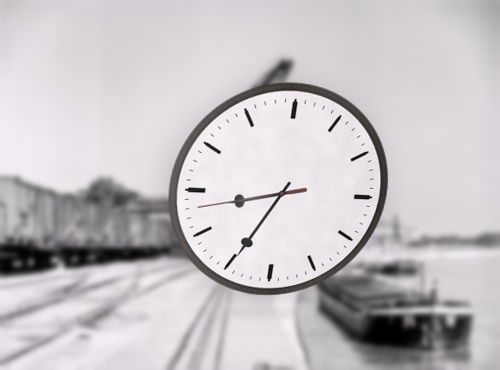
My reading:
h=8 m=34 s=43
